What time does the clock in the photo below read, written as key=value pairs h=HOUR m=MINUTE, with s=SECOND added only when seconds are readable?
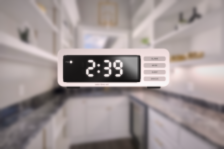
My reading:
h=2 m=39
